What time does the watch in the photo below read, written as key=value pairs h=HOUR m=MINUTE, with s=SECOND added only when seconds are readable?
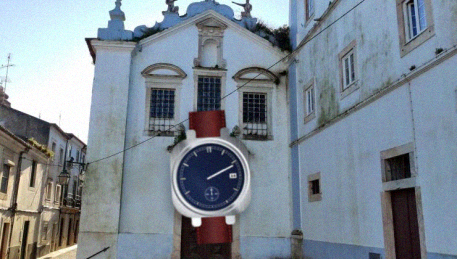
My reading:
h=2 m=11
